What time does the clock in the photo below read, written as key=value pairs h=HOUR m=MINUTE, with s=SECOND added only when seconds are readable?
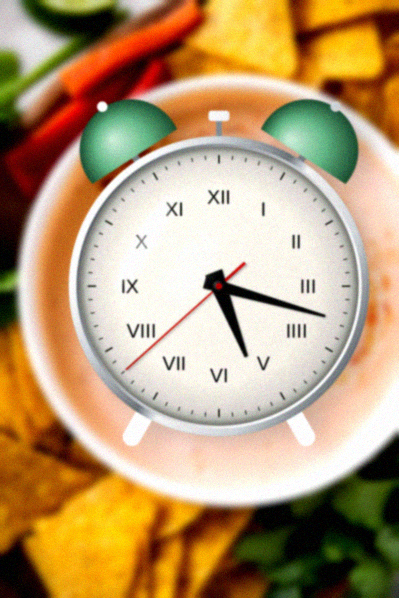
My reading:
h=5 m=17 s=38
